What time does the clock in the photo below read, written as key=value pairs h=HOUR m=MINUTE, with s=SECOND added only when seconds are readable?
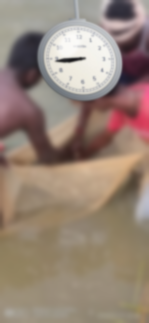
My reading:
h=8 m=44
